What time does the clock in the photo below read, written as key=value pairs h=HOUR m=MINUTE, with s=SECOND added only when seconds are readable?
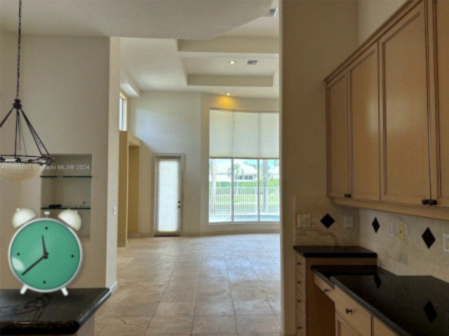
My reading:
h=11 m=38
